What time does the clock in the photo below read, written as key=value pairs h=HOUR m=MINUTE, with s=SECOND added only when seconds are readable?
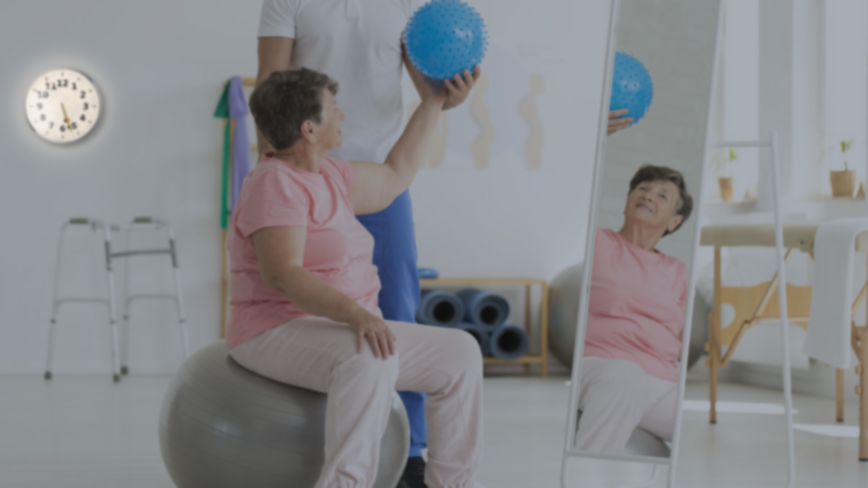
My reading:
h=5 m=27
